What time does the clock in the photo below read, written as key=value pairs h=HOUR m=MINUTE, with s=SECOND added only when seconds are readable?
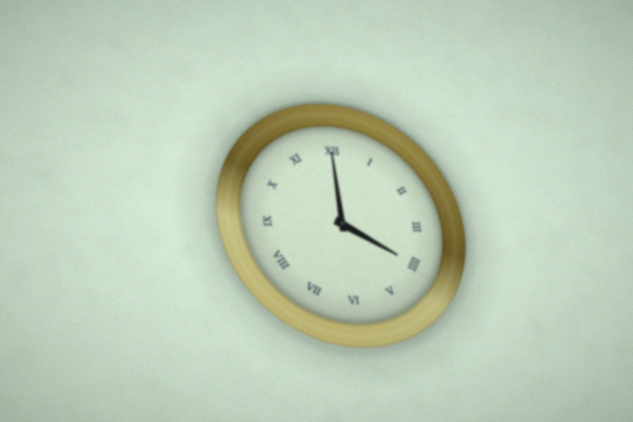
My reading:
h=4 m=0
